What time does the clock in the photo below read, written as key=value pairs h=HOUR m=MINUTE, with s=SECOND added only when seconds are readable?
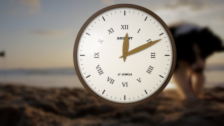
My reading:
h=12 m=11
